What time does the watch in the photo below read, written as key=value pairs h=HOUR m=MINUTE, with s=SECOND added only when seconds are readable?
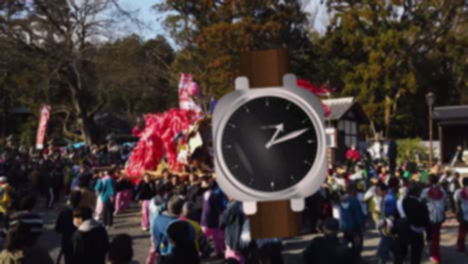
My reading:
h=1 m=12
